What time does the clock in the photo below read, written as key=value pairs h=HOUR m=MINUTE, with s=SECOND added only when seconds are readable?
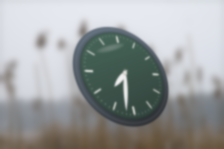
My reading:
h=7 m=32
